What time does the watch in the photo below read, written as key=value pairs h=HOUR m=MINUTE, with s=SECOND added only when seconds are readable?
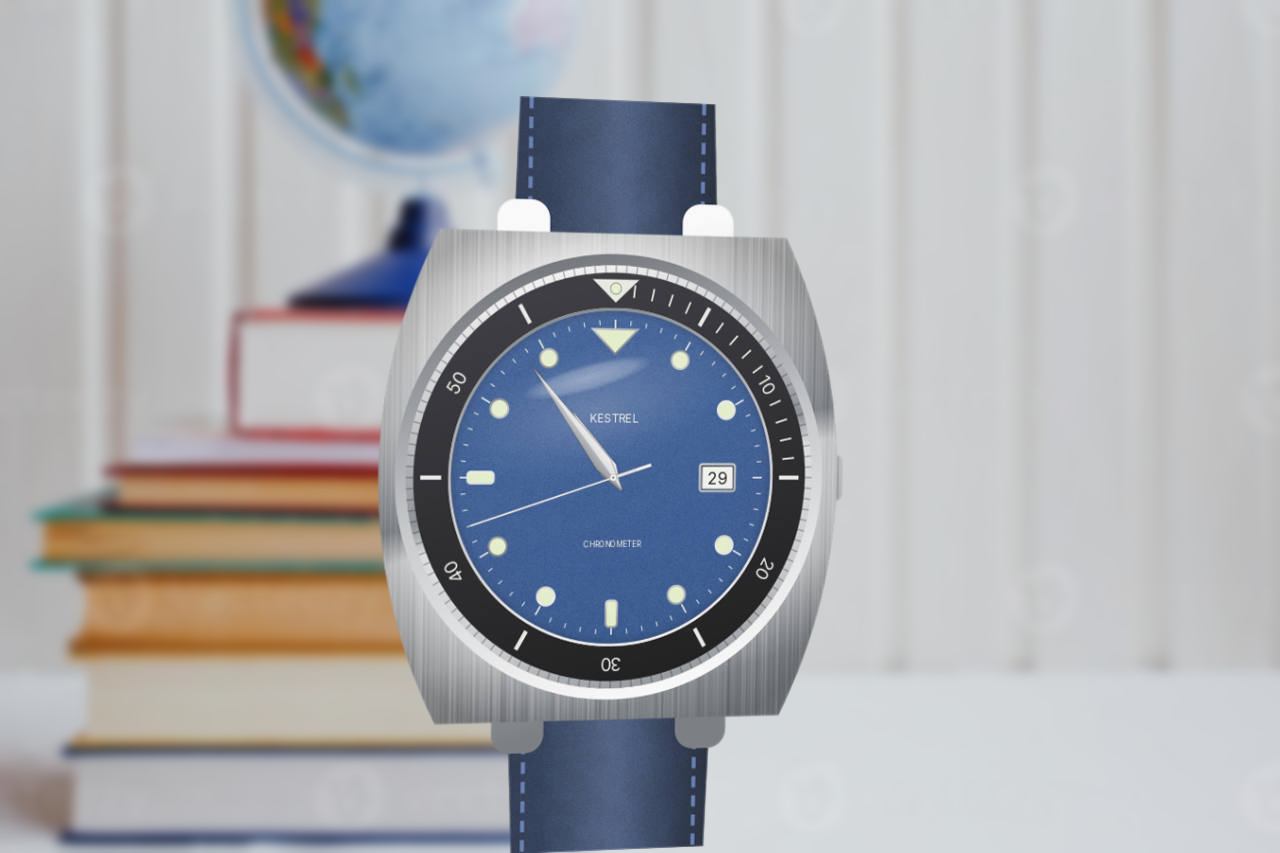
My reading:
h=10 m=53 s=42
